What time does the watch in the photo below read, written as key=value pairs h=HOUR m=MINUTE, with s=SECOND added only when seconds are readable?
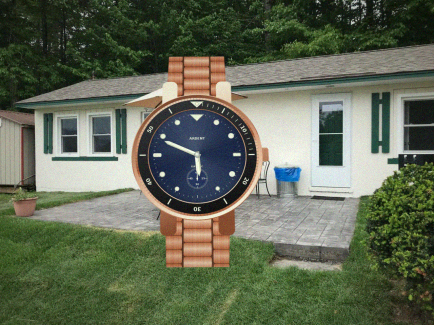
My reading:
h=5 m=49
